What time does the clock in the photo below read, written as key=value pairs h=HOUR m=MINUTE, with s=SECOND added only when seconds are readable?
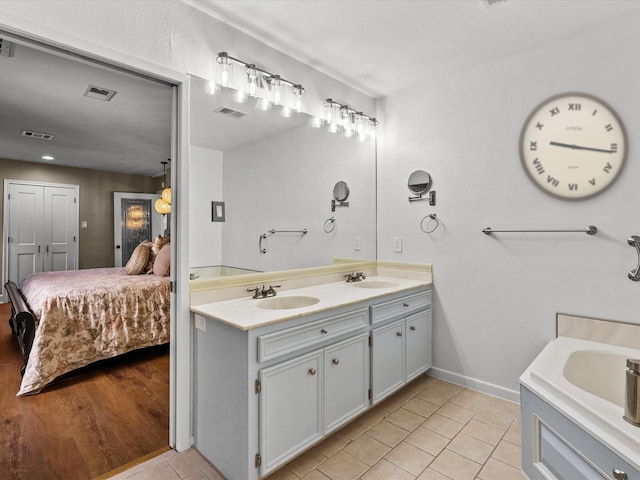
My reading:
h=9 m=16
